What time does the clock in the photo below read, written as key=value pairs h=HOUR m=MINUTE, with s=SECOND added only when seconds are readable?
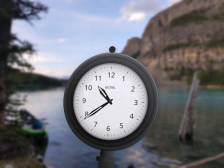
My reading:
h=10 m=39
